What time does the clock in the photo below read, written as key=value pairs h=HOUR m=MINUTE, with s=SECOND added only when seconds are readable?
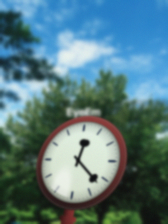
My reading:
h=12 m=22
